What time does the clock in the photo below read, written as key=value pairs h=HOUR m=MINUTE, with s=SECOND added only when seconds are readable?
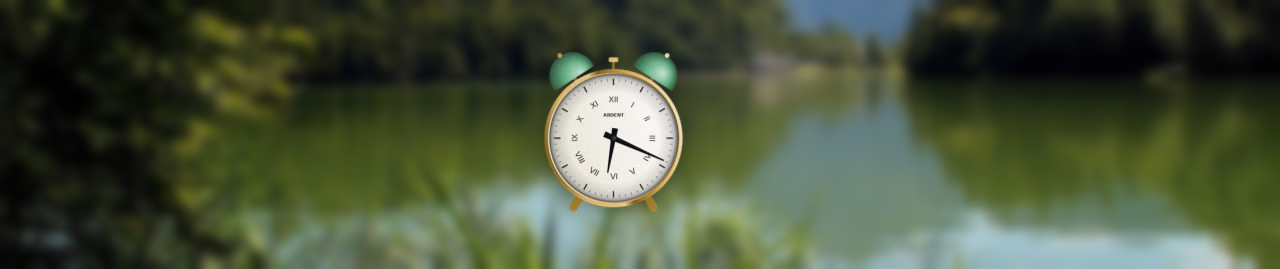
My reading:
h=6 m=19
